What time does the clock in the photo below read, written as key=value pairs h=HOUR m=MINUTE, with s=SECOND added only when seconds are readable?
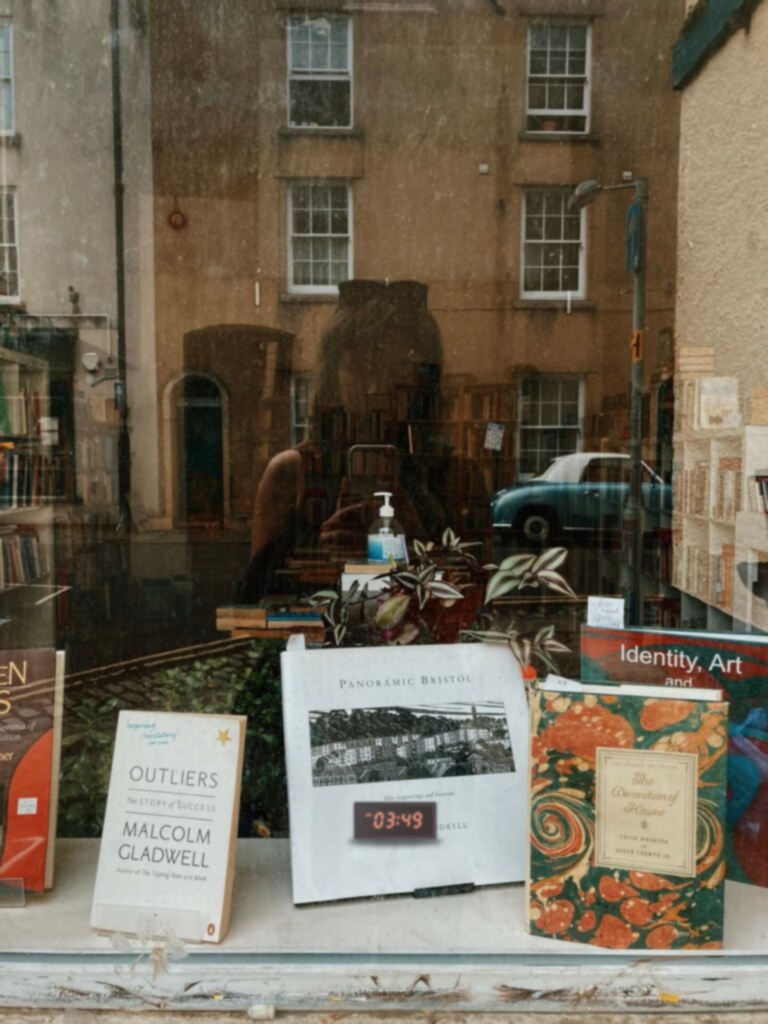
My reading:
h=3 m=49
